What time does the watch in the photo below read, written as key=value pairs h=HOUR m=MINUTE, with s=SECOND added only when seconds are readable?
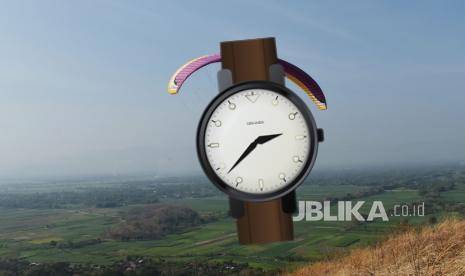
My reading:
h=2 m=38
